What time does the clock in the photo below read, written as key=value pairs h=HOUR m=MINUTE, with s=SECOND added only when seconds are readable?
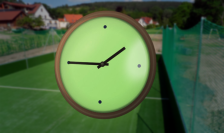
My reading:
h=1 m=45
